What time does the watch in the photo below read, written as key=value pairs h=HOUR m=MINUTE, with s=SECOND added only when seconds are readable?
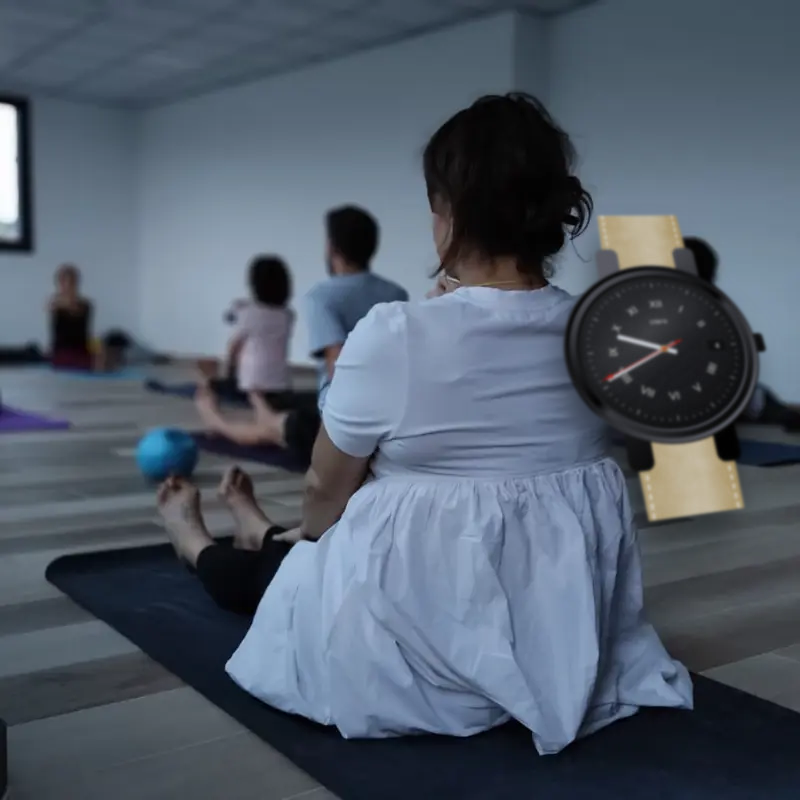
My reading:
h=9 m=40 s=41
